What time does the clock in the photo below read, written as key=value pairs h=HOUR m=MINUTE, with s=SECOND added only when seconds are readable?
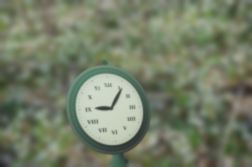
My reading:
h=9 m=6
